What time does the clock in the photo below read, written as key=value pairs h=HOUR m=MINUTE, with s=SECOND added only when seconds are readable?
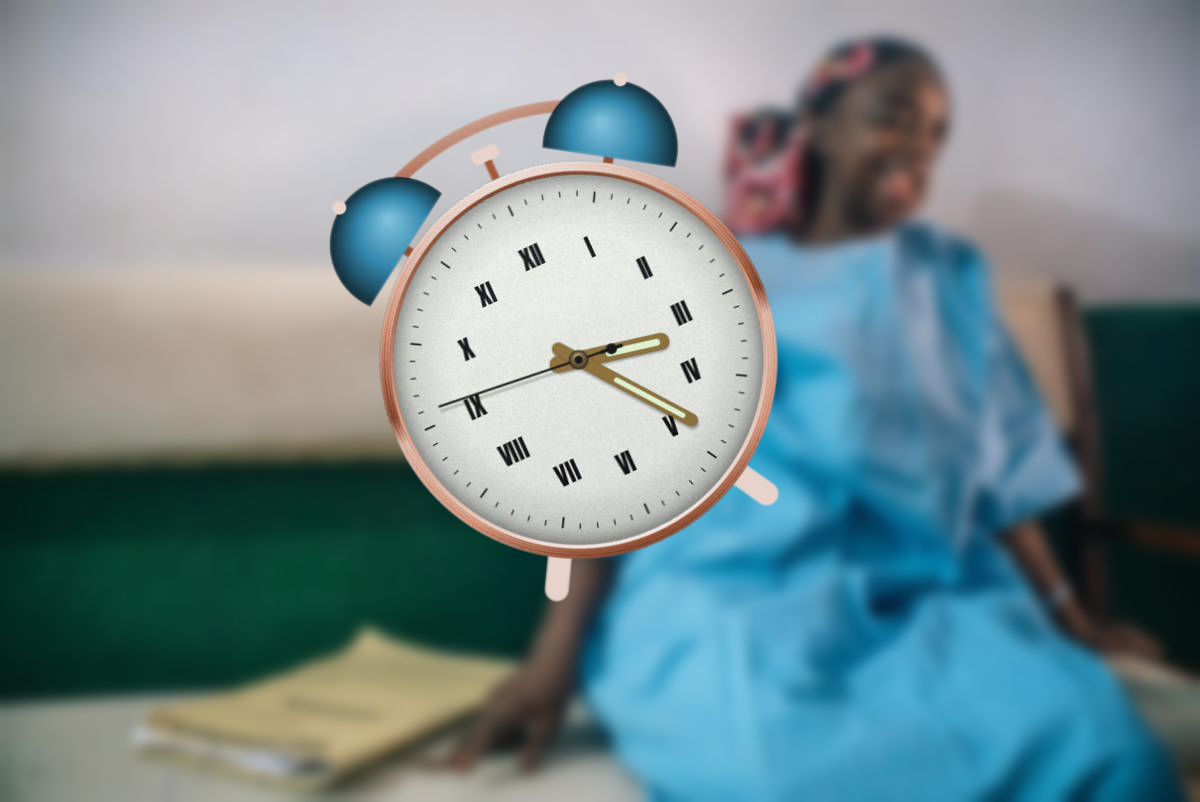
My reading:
h=3 m=23 s=46
